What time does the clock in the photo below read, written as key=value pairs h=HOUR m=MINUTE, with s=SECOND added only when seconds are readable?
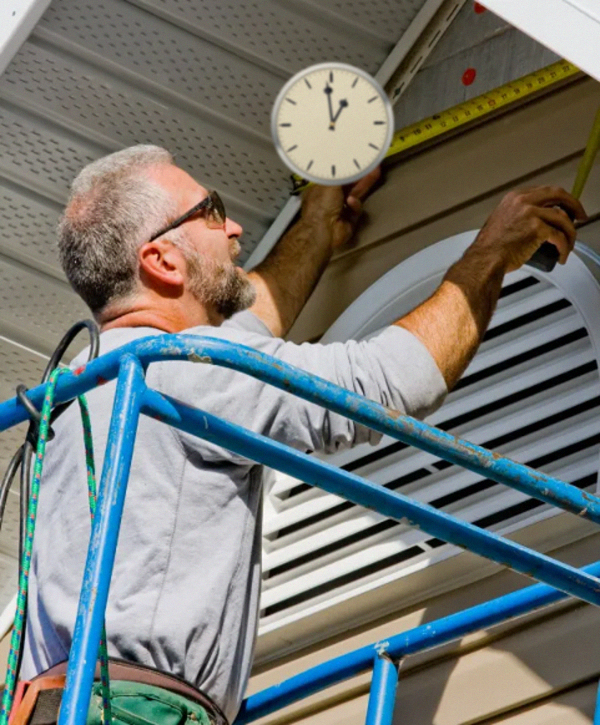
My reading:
h=12 m=59
